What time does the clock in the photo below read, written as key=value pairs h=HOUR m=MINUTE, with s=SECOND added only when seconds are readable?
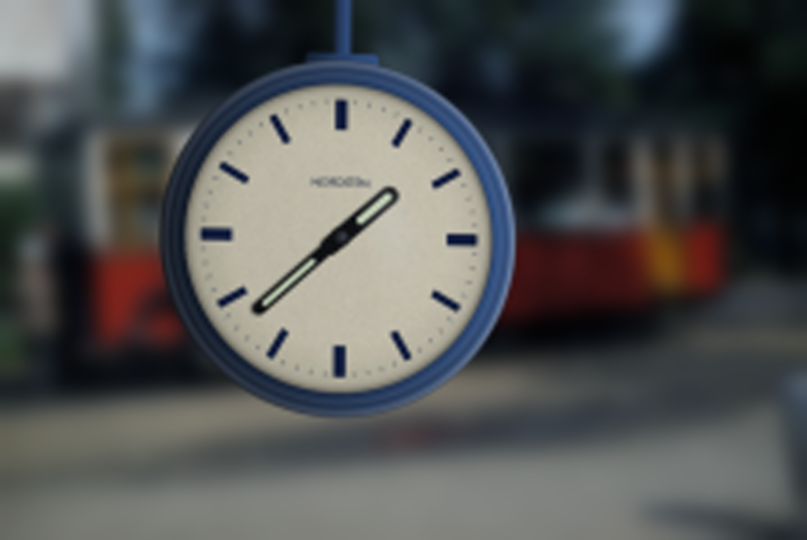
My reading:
h=1 m=38
